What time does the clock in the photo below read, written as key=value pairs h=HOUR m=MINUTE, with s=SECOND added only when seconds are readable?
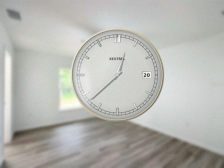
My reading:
h=12 m=38
